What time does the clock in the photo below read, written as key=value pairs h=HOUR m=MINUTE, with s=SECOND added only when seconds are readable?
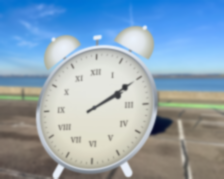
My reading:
h=2 m=10
